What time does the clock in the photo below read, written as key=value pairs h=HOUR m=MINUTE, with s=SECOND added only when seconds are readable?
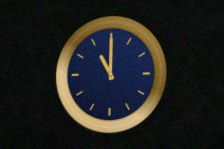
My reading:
h=11 m=0
